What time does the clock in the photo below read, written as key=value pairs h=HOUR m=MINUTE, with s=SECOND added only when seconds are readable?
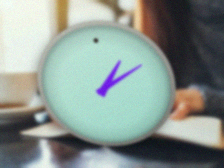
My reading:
h=1 m=10
